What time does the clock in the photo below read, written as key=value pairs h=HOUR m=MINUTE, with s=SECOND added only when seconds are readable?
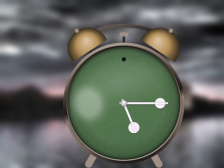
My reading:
h=5 m=15
